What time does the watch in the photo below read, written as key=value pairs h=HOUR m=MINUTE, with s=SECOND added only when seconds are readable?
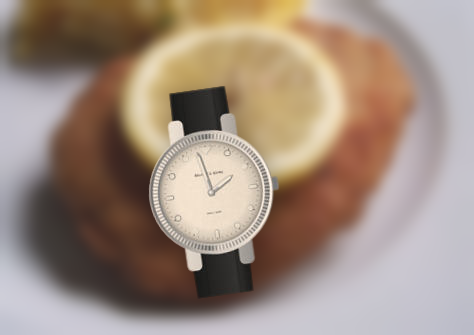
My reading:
h=1 m=58
